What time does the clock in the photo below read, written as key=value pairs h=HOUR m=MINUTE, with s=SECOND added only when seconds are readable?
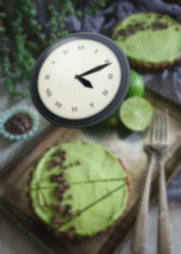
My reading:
h=4 m=11
